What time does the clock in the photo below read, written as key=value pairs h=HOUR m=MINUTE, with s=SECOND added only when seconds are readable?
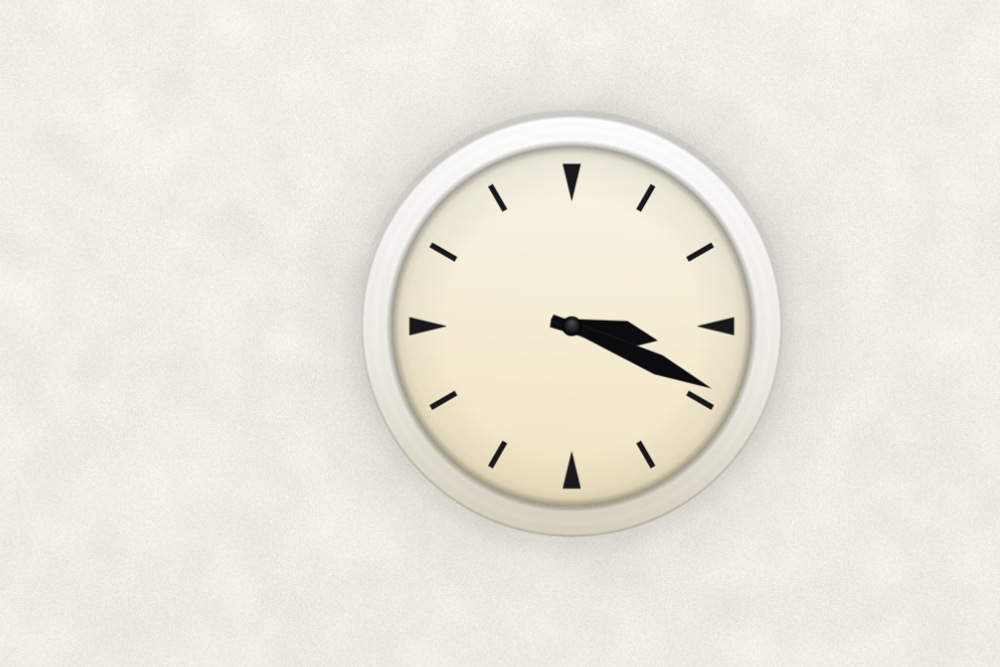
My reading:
h=3 m=19
